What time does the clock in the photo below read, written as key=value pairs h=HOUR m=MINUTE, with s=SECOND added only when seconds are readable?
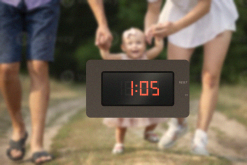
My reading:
h=1 m=5
